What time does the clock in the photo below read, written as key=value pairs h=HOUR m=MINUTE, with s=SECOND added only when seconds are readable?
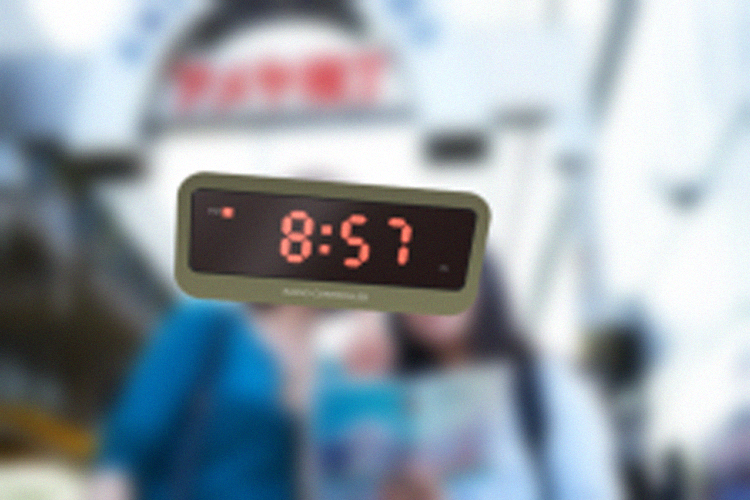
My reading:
h=8 m=57
